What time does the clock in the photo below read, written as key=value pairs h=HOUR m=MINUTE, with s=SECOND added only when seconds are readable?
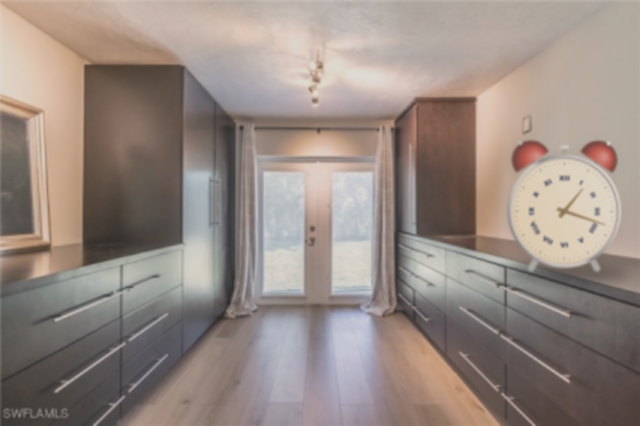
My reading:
h=1 m=18
